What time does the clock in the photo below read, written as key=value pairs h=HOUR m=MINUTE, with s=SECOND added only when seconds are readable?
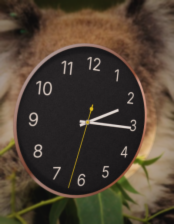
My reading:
h=2 m=15 s=32
